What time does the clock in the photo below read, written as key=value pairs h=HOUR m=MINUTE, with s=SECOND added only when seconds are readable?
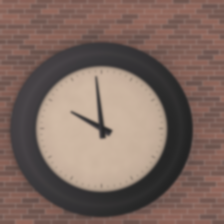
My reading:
h=9 m=59
